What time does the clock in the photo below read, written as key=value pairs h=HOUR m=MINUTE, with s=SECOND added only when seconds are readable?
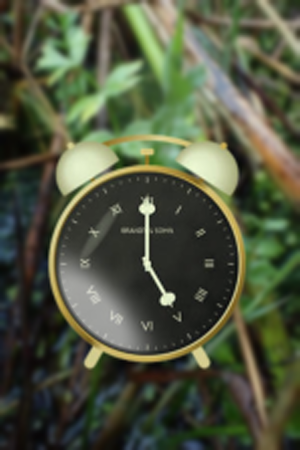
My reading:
h=5 m=0
